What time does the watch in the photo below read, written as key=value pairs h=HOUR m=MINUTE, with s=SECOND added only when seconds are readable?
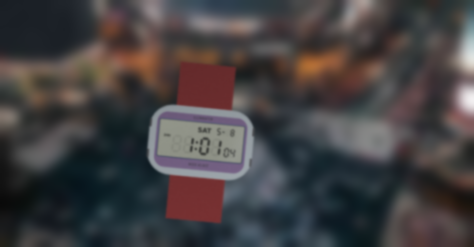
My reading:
h=1 m=1
